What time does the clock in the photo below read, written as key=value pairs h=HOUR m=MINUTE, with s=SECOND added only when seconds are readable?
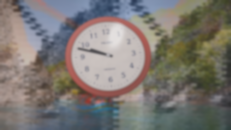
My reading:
h=9 m=48
